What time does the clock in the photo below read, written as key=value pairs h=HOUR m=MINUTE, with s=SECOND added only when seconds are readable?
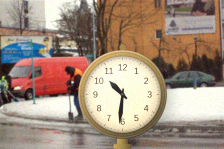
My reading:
h=10 m=31
